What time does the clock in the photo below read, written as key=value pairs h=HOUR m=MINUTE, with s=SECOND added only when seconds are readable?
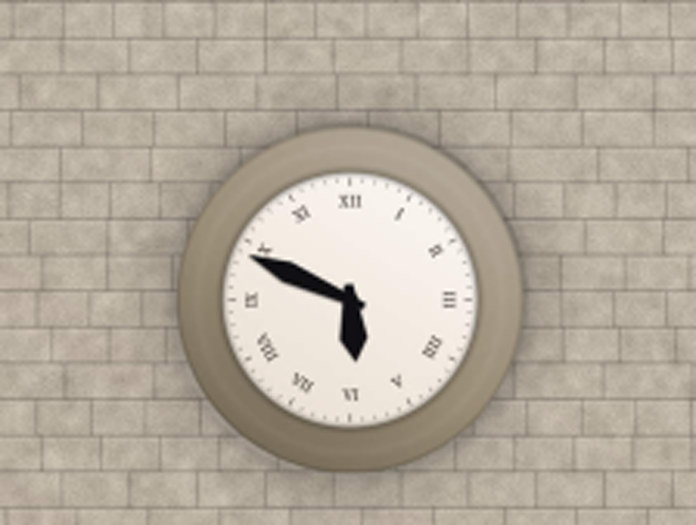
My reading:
h=5 m=49
